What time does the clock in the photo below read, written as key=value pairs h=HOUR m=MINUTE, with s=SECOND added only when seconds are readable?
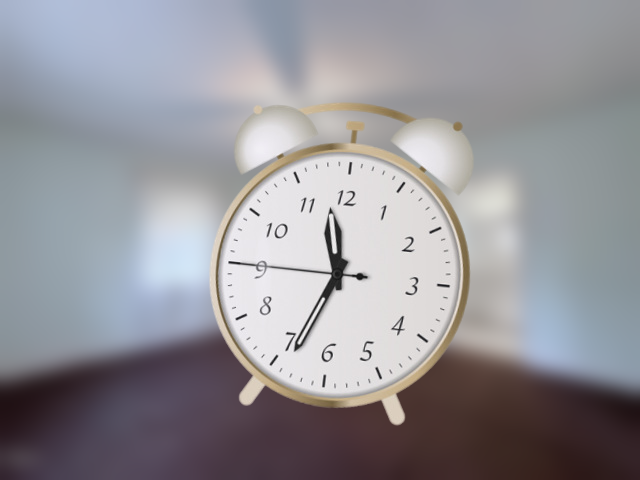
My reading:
h=11 m=33 s=45
